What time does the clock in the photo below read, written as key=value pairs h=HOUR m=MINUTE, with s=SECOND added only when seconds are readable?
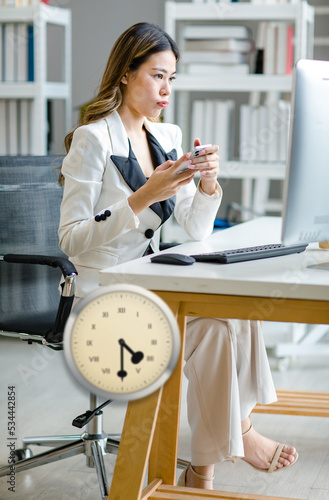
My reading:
h=4 m=30
